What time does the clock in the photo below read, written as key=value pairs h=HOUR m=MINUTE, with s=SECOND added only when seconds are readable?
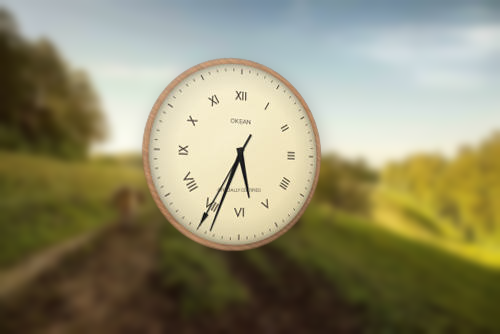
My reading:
h=5 m=33 s=35
